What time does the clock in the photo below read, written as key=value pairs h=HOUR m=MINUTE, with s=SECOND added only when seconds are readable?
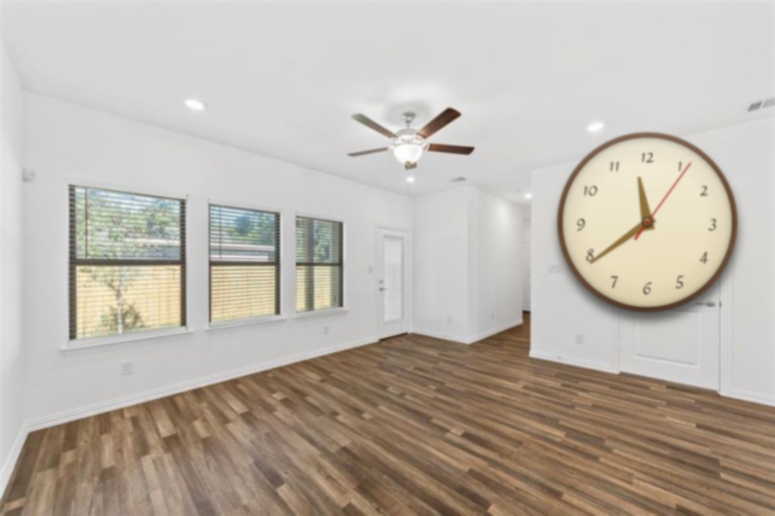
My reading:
h=11 m=39 s=6
